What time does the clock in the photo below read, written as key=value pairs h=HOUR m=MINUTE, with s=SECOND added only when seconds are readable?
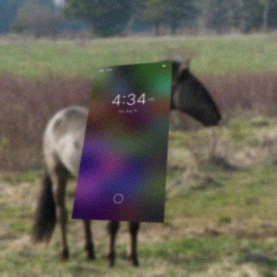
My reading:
h=4 m=34
